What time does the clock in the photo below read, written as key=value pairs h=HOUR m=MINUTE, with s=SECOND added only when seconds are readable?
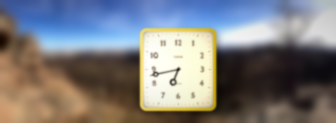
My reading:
h=6 m=43
